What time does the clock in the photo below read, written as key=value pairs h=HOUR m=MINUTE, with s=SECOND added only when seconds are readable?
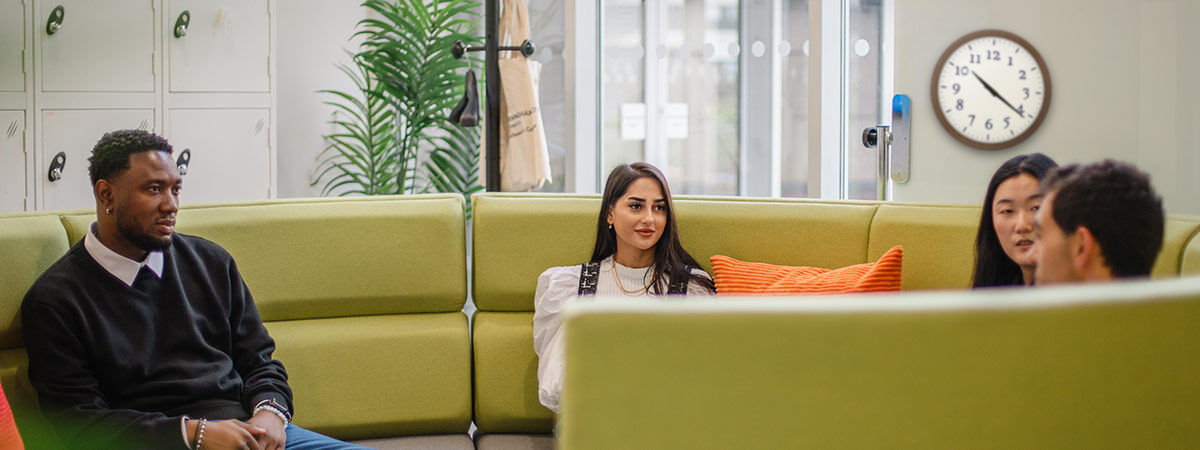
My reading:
h=10 m=21
